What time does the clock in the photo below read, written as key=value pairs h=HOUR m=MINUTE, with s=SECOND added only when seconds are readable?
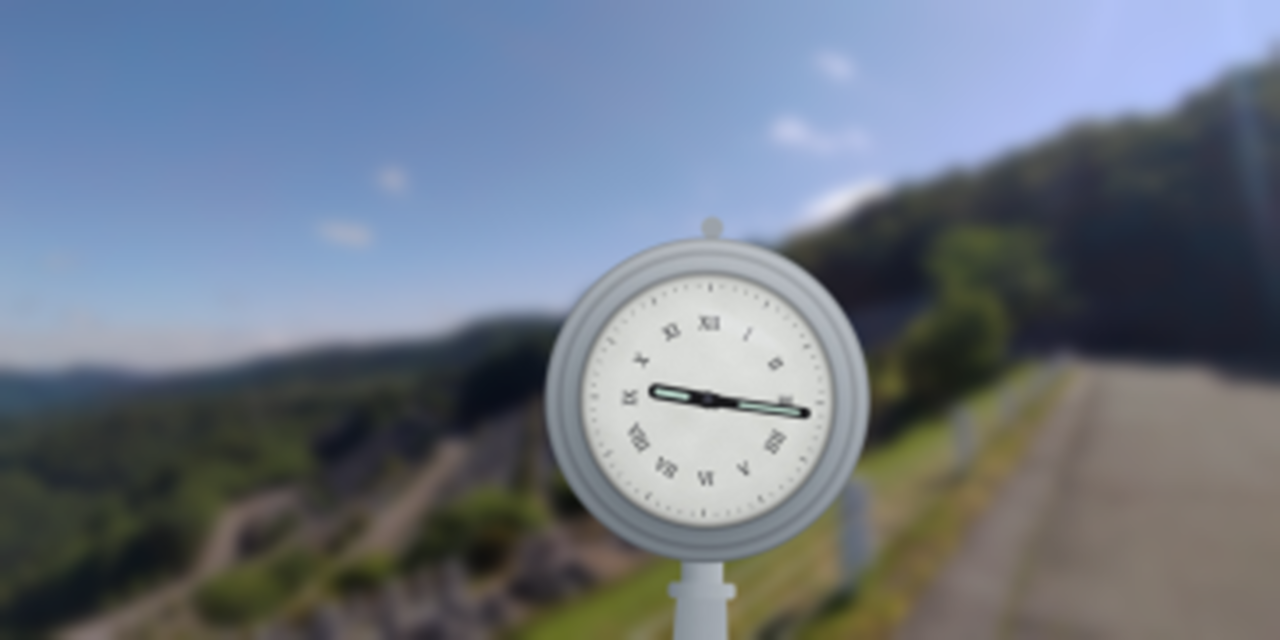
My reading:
h=9 m=16
